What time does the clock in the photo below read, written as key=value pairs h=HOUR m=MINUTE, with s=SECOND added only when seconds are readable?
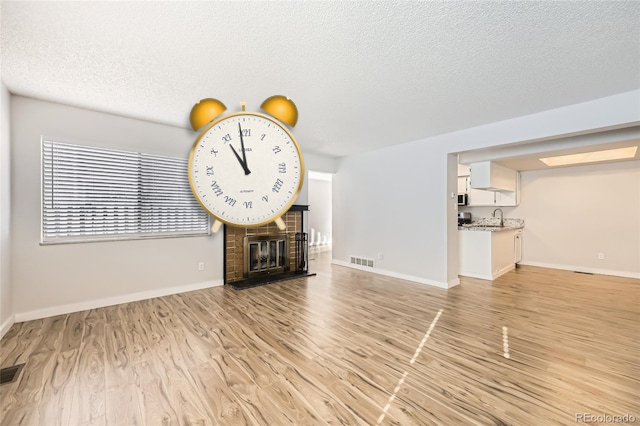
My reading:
h=10 m=59
